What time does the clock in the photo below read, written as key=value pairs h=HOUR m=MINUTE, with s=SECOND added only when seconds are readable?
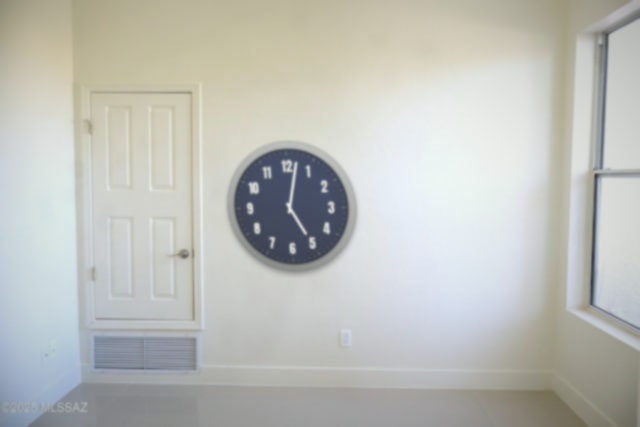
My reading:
h=5 m=2
